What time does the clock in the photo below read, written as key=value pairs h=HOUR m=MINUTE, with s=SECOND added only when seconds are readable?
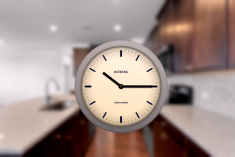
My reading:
h=10 m=15
